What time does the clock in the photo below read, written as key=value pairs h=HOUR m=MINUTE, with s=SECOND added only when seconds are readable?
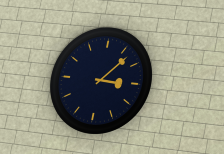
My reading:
h=3 m=7
